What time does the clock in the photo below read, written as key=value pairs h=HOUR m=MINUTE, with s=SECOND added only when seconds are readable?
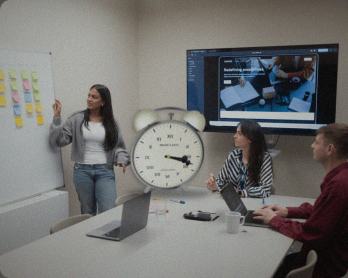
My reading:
h=3 m=18
